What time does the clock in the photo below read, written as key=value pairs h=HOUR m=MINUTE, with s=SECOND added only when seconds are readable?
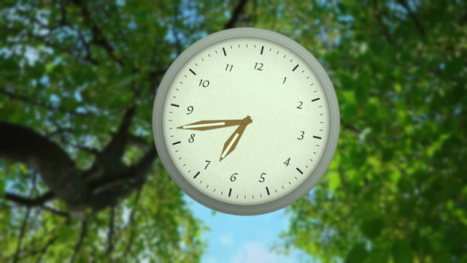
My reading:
h=6 m=42
